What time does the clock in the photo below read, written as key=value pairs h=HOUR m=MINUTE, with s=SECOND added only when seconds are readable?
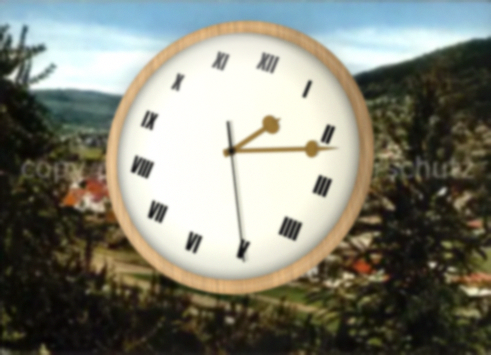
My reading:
h=1 m=11 s=25
